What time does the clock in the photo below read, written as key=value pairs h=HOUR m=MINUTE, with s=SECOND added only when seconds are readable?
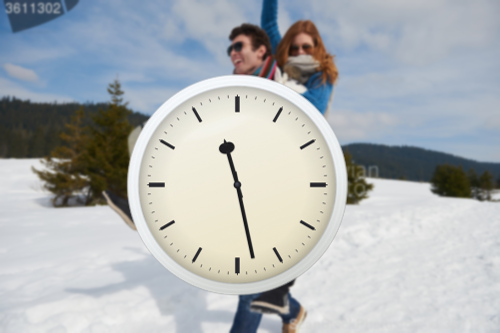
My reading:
h=11 m=28
